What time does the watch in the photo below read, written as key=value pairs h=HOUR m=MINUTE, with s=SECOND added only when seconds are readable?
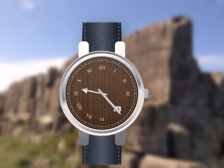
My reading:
h=9 m=23
